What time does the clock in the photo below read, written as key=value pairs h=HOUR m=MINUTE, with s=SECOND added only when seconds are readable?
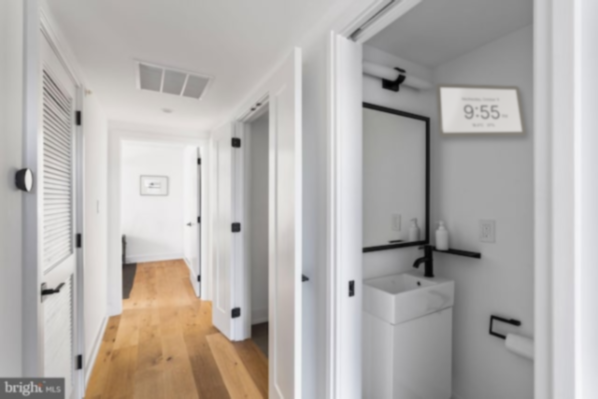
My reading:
h=9 m=55
